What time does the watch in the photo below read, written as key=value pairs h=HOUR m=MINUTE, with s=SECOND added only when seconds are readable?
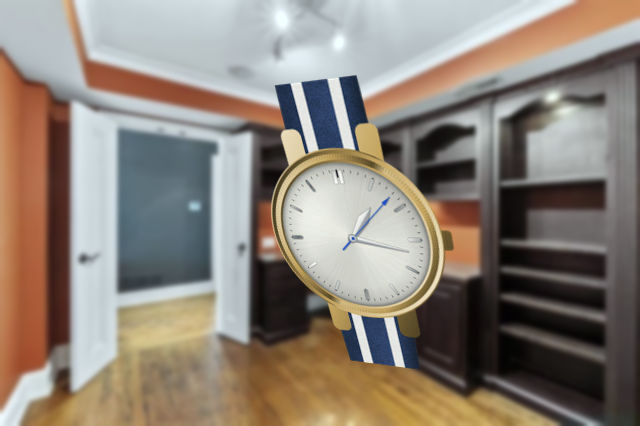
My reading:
h=1 m=17 s=8
